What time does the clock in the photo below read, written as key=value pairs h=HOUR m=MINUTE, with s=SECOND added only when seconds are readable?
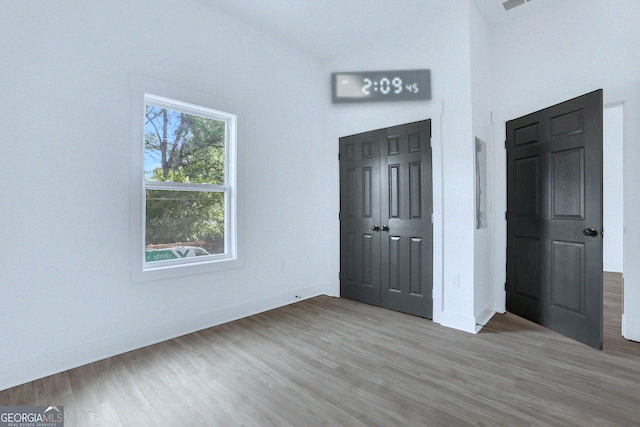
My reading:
h=2 m=9
